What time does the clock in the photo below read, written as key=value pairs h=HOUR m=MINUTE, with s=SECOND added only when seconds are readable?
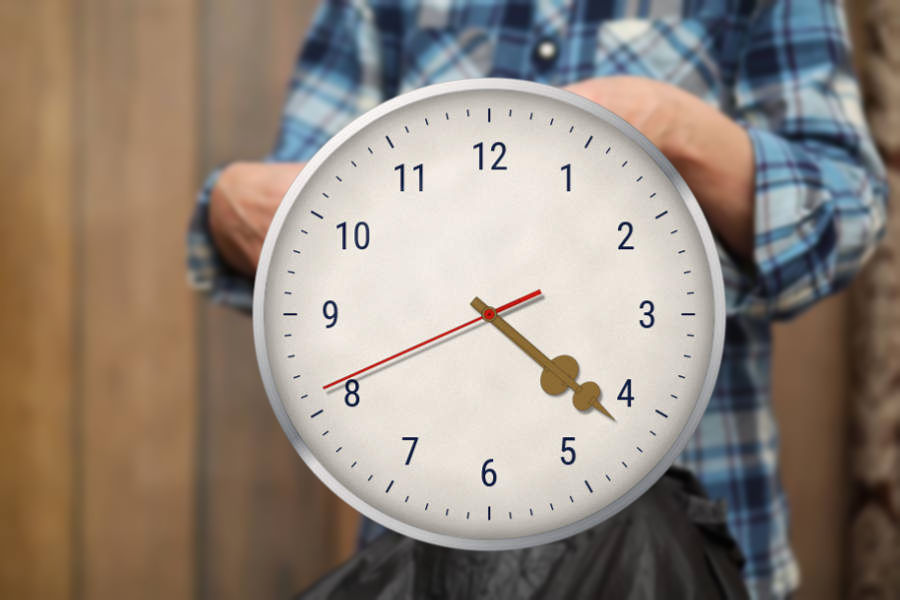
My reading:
h=4 m=21 s=41
